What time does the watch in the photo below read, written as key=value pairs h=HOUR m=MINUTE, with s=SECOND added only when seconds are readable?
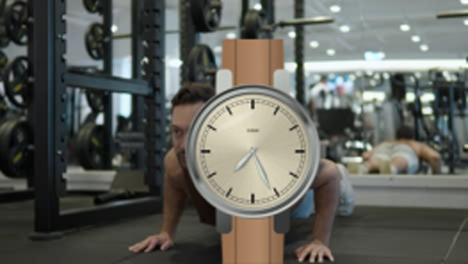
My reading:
h=7 m=26
